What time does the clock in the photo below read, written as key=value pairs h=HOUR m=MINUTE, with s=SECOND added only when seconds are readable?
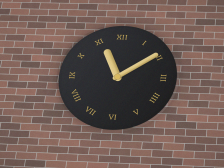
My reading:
h=11 m=9
